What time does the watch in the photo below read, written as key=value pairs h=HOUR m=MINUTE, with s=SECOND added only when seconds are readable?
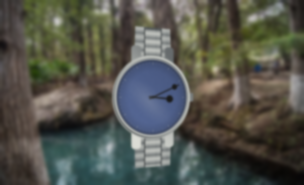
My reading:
h=3 m=11
